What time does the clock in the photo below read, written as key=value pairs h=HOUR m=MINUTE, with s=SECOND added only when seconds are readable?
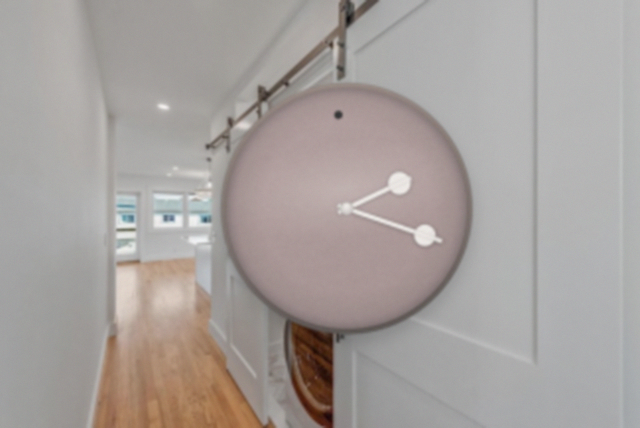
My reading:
h=2 m=19
